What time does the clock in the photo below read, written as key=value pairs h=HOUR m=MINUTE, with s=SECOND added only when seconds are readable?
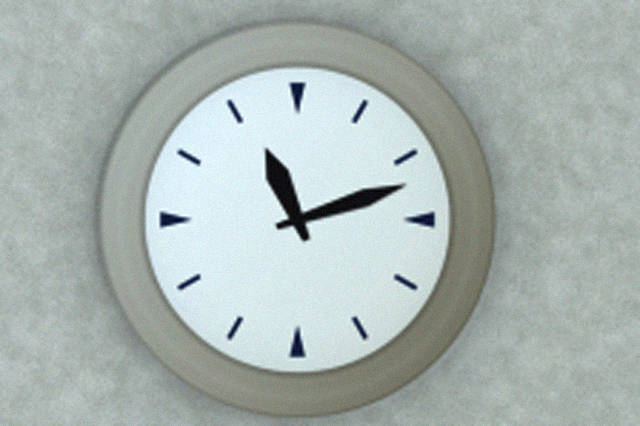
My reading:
h=11 m=12
